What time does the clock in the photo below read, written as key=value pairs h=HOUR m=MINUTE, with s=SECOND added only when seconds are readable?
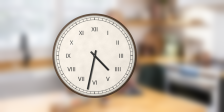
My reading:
h=4 m=32
